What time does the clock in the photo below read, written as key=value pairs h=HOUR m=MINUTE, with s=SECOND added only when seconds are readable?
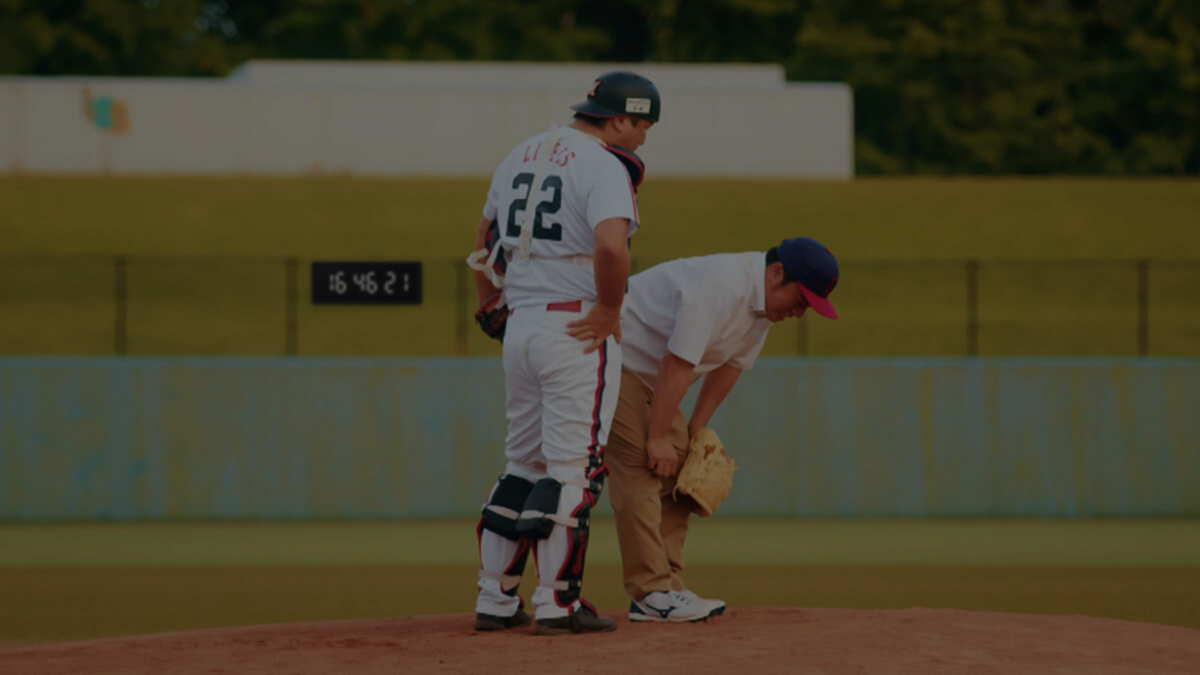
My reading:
h=16 m=46 s=21
